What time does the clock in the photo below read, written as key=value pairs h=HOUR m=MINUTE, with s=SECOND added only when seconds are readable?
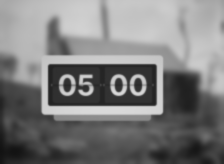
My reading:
h=5 m=0
